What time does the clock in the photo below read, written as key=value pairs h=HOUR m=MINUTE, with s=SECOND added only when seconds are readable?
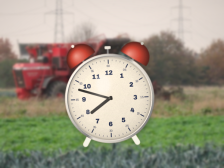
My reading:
h=7 m=48
